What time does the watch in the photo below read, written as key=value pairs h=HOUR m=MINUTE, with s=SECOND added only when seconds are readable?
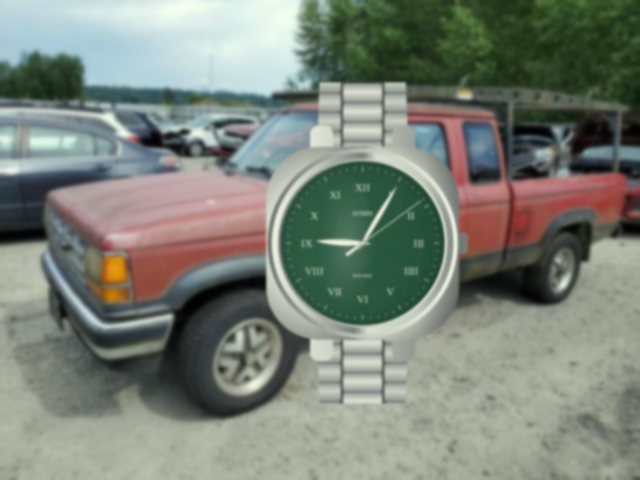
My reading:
h=9 m=5 s=9
